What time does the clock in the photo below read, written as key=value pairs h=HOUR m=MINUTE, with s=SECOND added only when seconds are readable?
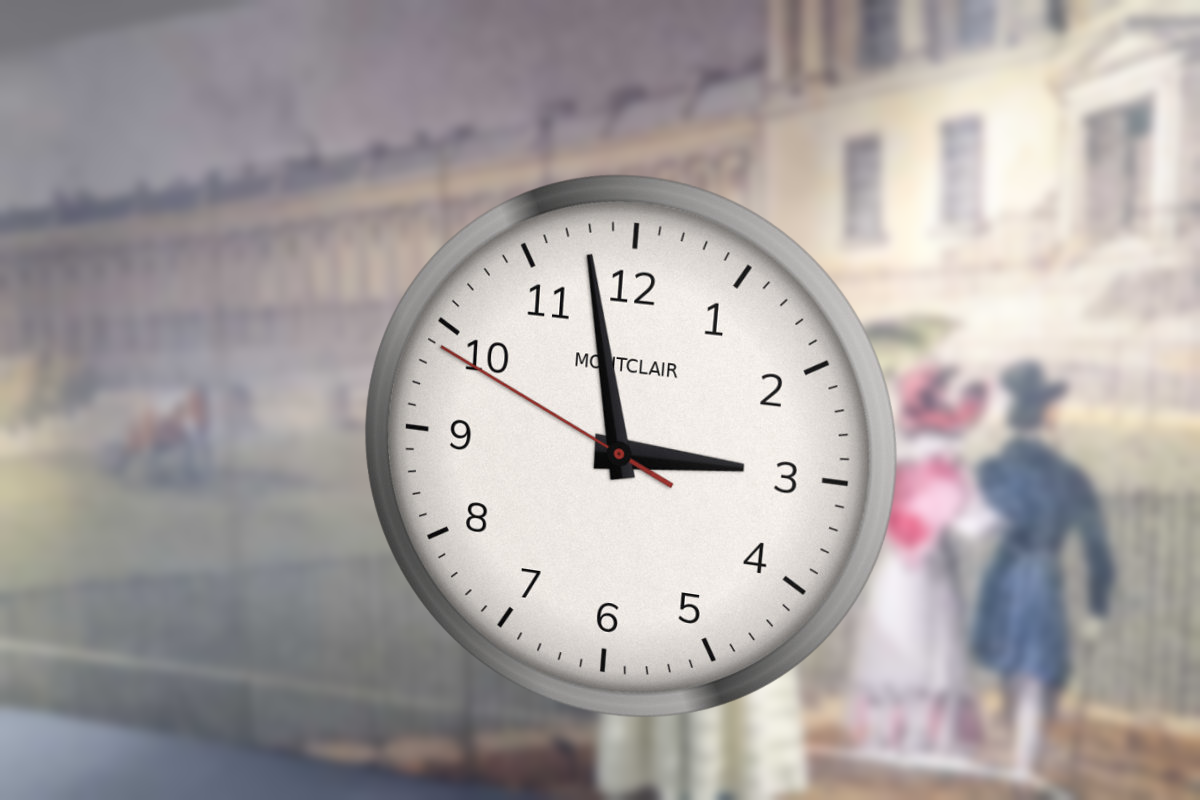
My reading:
h=2 m=57 s=49
